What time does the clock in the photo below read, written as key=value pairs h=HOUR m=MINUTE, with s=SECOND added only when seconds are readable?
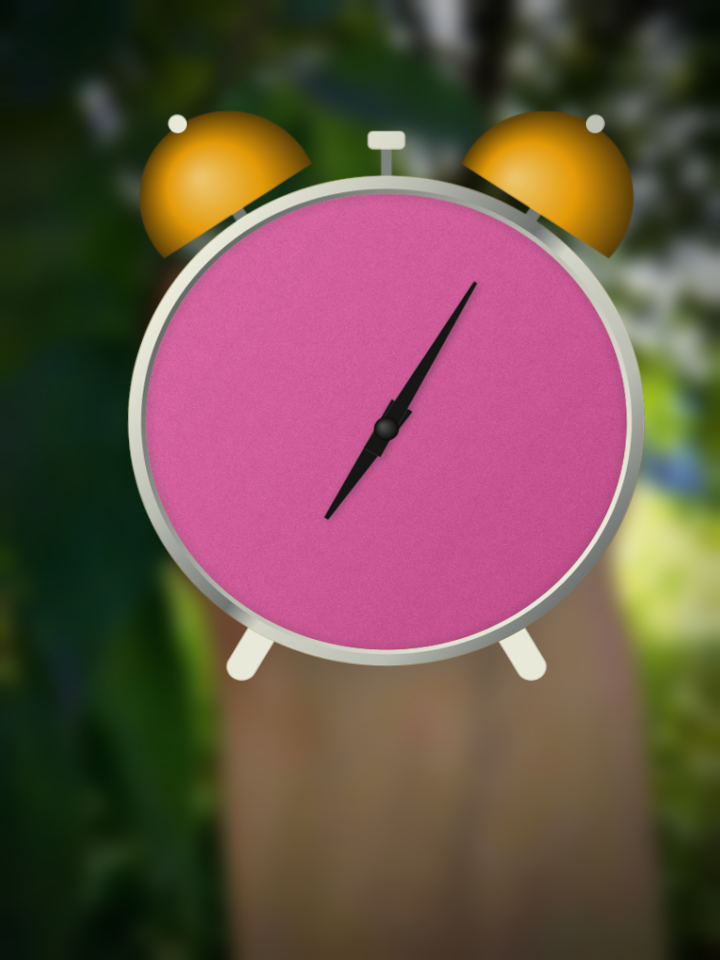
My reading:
h=7 m=5
